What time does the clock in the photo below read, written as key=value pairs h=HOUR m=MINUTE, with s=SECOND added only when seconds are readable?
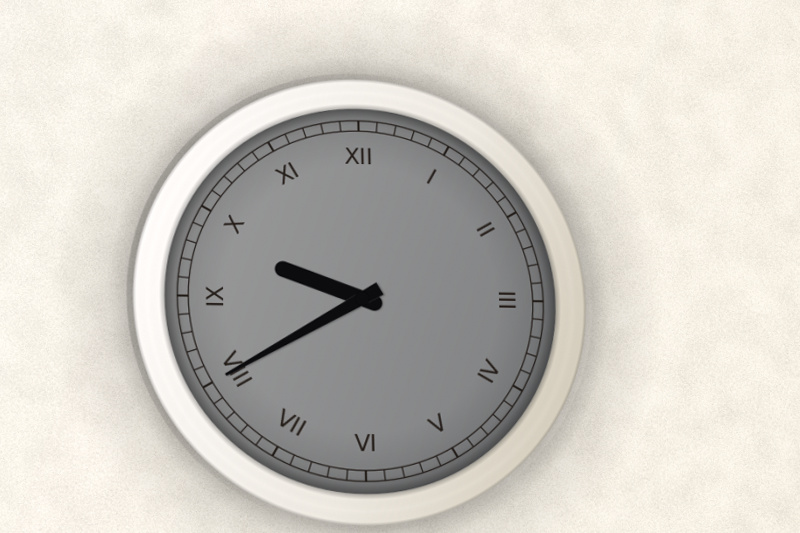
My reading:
h=9 m=40
